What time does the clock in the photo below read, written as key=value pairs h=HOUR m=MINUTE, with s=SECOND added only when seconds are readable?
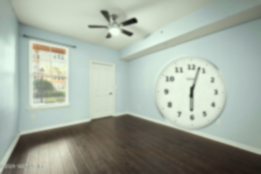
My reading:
h=6 m=3
